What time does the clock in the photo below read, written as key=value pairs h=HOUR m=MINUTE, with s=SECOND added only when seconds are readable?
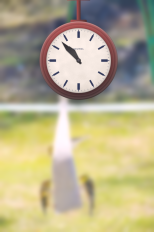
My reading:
h=10 m=53
